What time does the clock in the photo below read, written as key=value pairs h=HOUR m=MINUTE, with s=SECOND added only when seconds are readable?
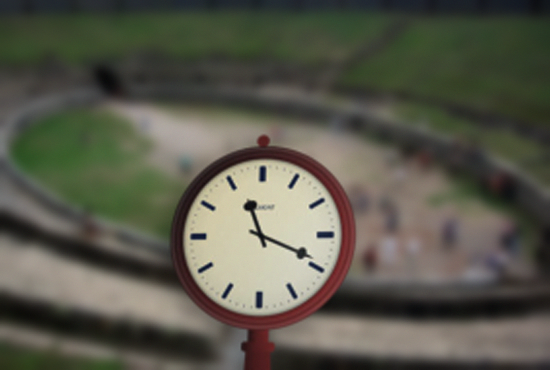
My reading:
h=11 m=19
